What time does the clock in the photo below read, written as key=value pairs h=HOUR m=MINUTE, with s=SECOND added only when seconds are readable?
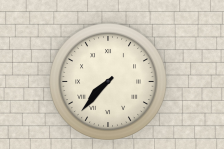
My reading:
h=7 m=37
